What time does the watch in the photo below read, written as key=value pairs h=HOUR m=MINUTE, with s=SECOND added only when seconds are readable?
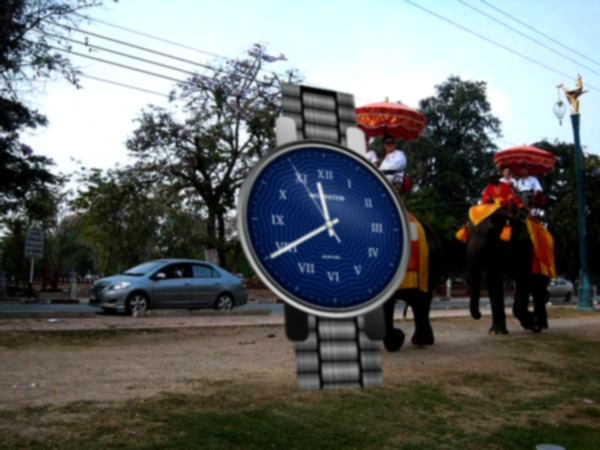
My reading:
h=11 m=39 s=55
